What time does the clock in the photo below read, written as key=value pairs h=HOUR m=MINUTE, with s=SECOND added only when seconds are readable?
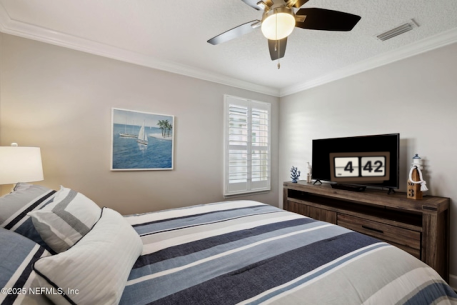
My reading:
h=4 m=42
